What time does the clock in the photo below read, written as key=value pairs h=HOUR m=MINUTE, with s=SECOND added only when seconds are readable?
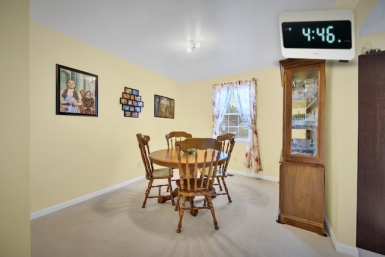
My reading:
h=4 m=46
